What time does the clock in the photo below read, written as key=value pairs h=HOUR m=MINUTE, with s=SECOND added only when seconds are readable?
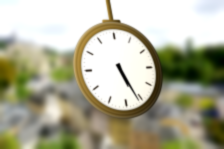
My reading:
h=5 m=26
